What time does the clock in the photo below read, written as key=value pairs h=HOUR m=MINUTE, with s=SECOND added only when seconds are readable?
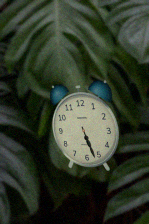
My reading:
h=5 m=27
